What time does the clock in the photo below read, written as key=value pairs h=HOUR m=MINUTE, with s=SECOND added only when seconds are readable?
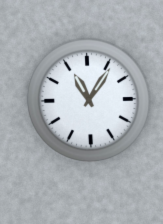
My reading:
h=11 m=6
